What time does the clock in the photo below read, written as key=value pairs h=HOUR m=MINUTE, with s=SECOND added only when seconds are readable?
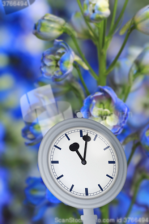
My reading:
h=11 m=2
